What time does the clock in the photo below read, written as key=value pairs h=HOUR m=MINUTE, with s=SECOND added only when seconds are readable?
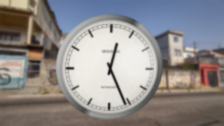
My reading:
h=12 m=26
